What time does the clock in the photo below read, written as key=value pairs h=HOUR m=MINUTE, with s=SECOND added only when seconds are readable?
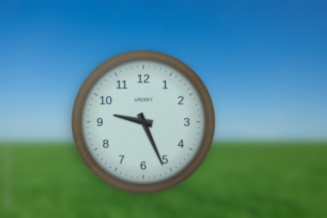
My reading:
h=9 m=26
